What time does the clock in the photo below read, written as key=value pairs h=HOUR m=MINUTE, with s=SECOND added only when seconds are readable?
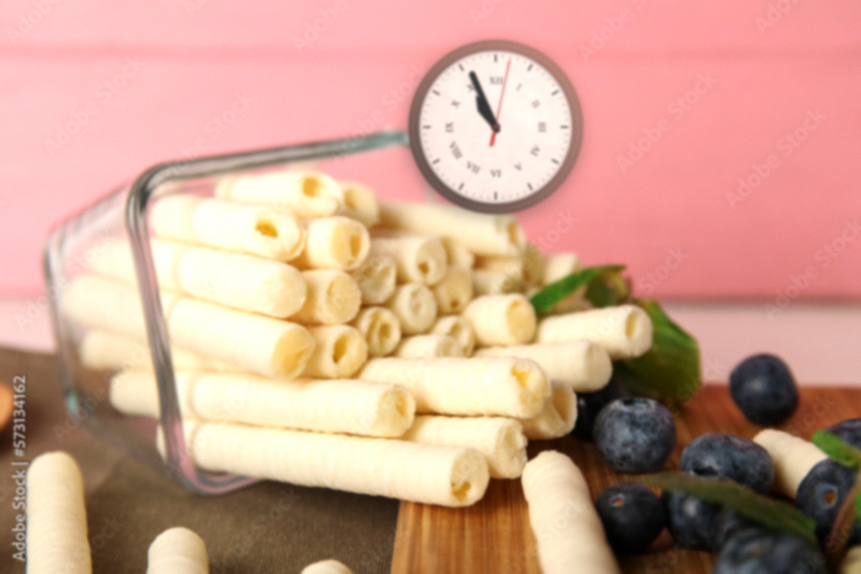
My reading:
h=10 m=56 s=2
